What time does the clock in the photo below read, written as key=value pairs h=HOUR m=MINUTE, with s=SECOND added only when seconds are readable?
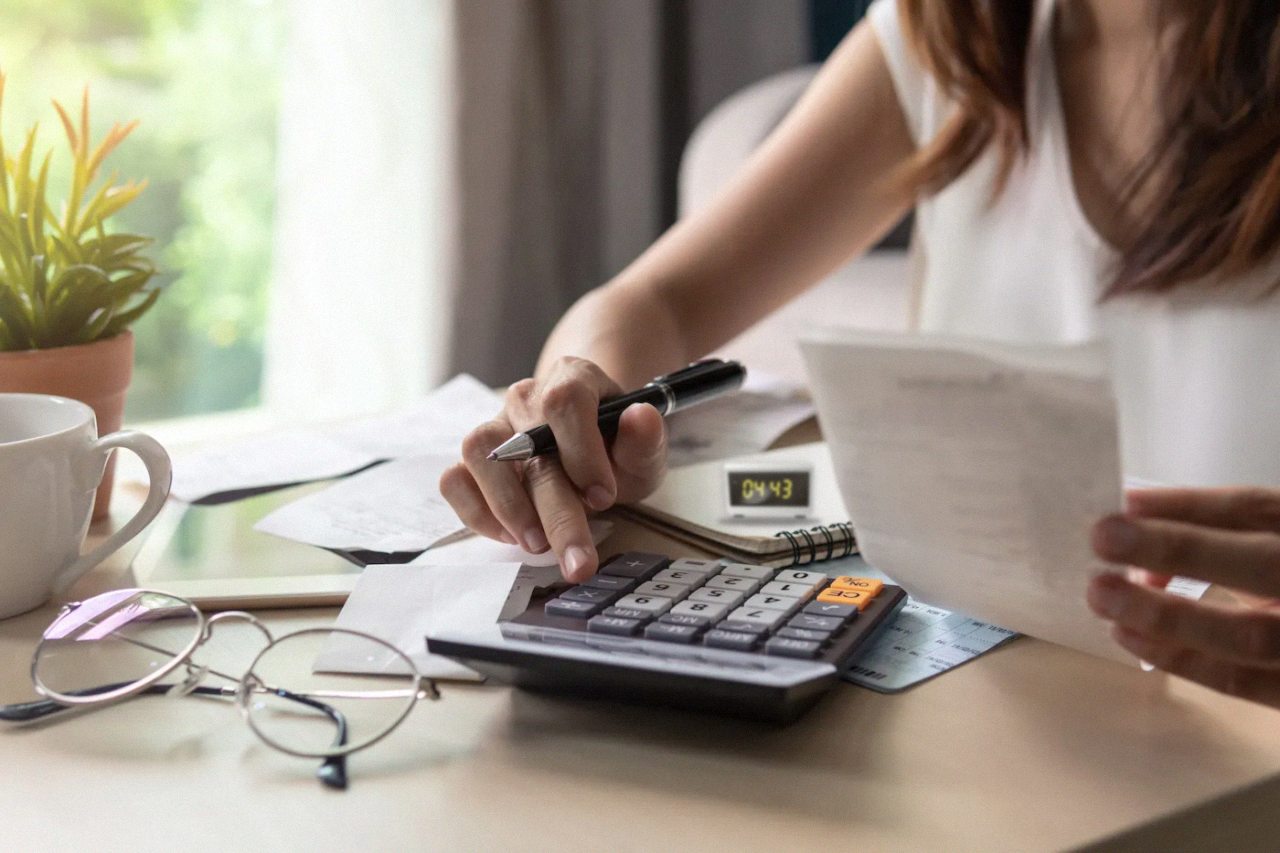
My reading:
h=4 m=43
